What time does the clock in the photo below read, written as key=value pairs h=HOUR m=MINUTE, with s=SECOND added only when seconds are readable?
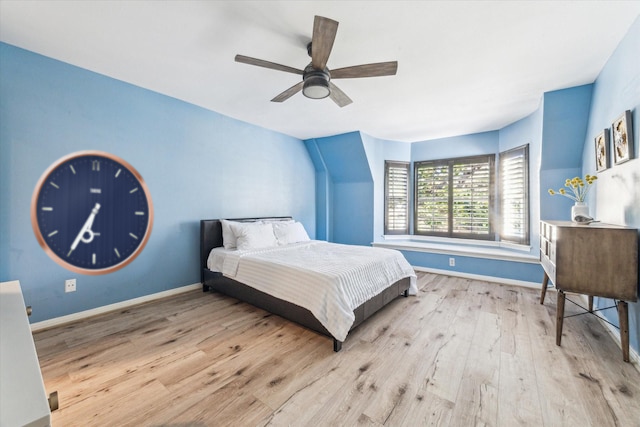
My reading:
h=6 m=35
